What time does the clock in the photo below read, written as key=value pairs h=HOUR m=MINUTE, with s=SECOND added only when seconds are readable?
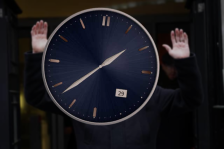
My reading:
h=1 m=38
